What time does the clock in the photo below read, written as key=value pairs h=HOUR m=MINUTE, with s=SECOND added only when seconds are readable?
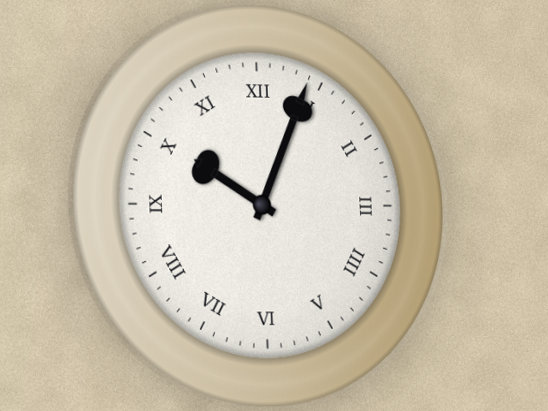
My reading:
h=10 m=4
